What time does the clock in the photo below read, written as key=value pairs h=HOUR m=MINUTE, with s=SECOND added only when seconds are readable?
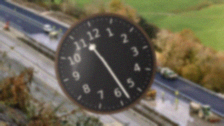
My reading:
h=11 m=28
